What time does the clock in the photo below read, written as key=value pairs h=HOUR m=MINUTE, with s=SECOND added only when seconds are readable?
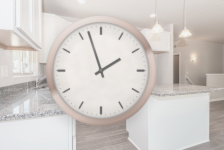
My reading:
h=1 m=57
